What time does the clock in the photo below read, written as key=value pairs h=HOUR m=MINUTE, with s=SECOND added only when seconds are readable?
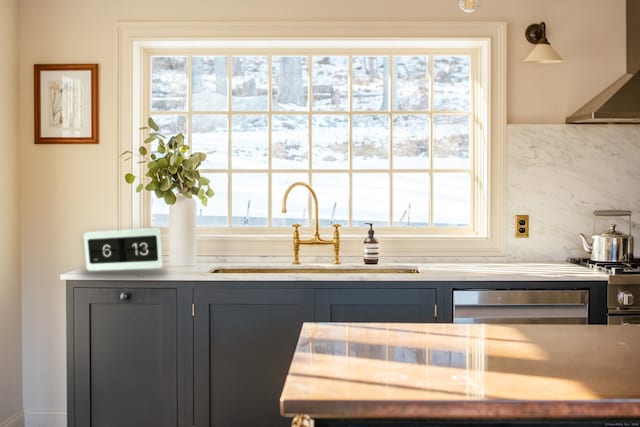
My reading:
h=6 m=13
